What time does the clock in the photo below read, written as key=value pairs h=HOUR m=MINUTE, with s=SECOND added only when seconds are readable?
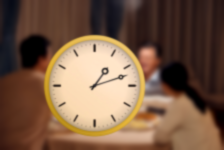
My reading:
h=1 m=12
